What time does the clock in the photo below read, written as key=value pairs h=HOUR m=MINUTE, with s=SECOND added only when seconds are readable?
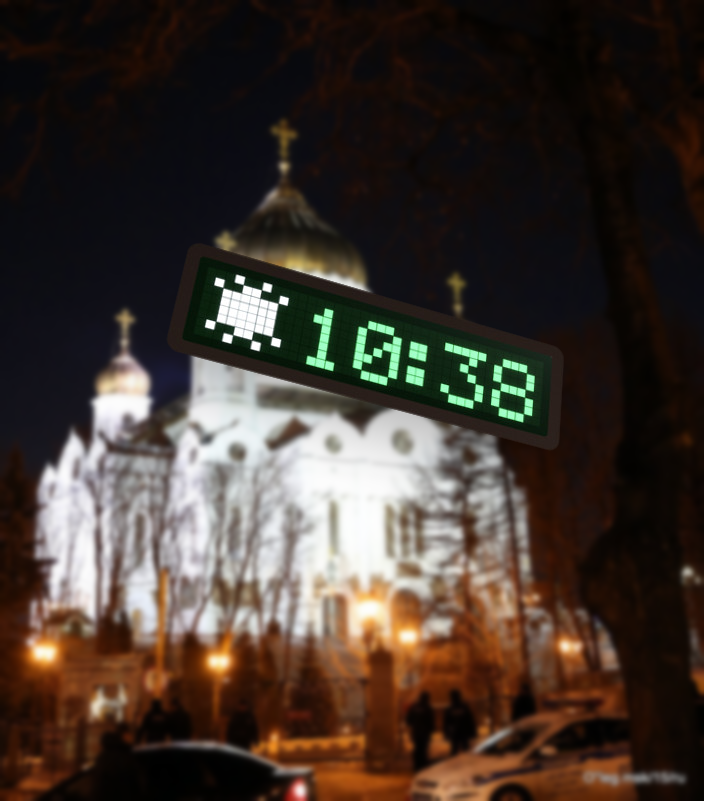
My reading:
h=10 m=38
